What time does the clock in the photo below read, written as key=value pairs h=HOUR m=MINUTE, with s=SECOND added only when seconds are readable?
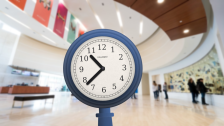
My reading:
h=10 m=38
